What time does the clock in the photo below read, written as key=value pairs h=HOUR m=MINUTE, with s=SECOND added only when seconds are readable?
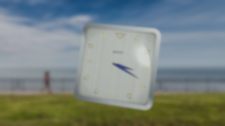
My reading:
h=3 m=19
